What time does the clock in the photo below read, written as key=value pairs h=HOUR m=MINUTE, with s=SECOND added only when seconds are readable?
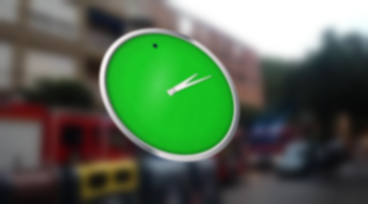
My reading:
h=2 m=13
